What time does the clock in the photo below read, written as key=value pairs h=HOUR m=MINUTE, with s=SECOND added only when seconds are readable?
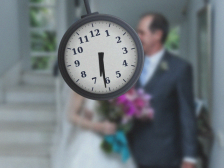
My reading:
h=6 m=31
